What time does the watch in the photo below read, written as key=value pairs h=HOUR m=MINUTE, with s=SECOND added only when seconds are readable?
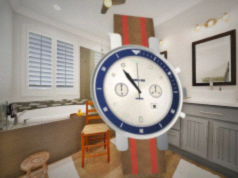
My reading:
h=10 m=54
